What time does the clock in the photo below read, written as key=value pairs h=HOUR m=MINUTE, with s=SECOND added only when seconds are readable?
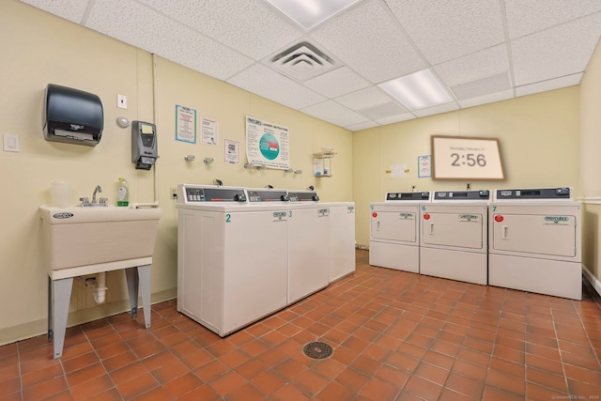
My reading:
h=2 m=56
